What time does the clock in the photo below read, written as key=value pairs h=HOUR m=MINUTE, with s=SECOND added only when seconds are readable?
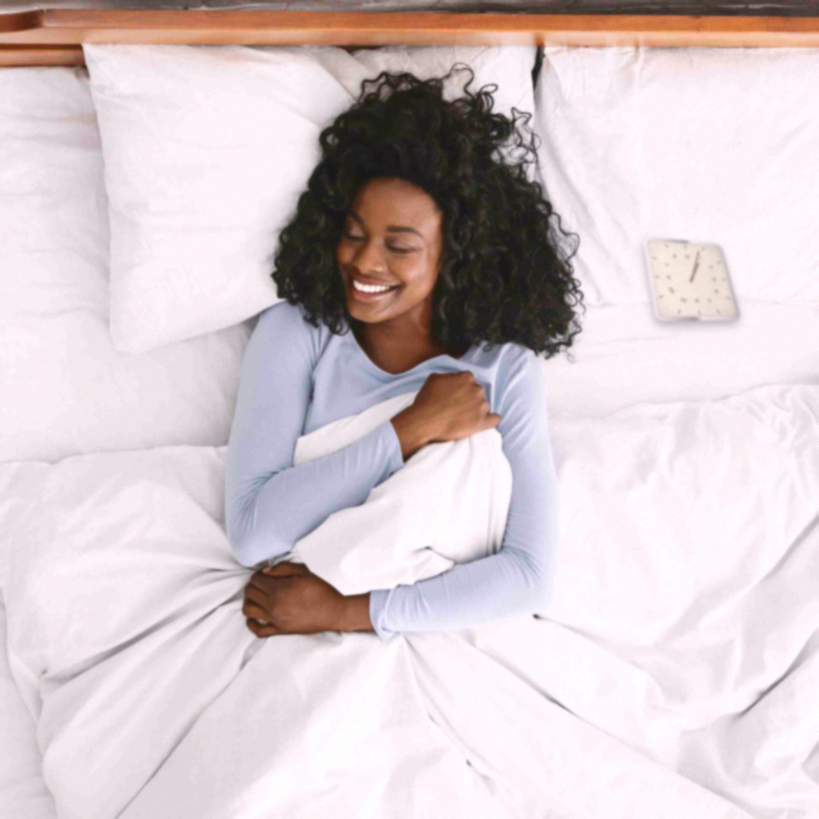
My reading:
h=1 m=4
